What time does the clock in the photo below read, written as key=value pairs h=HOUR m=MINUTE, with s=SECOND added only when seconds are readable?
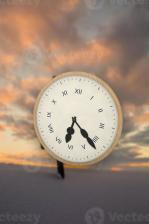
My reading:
h=6 m=22
